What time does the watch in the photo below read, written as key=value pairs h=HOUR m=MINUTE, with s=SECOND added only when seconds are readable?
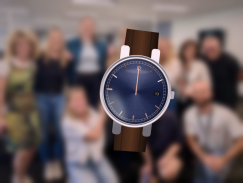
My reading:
h=12 m=0
